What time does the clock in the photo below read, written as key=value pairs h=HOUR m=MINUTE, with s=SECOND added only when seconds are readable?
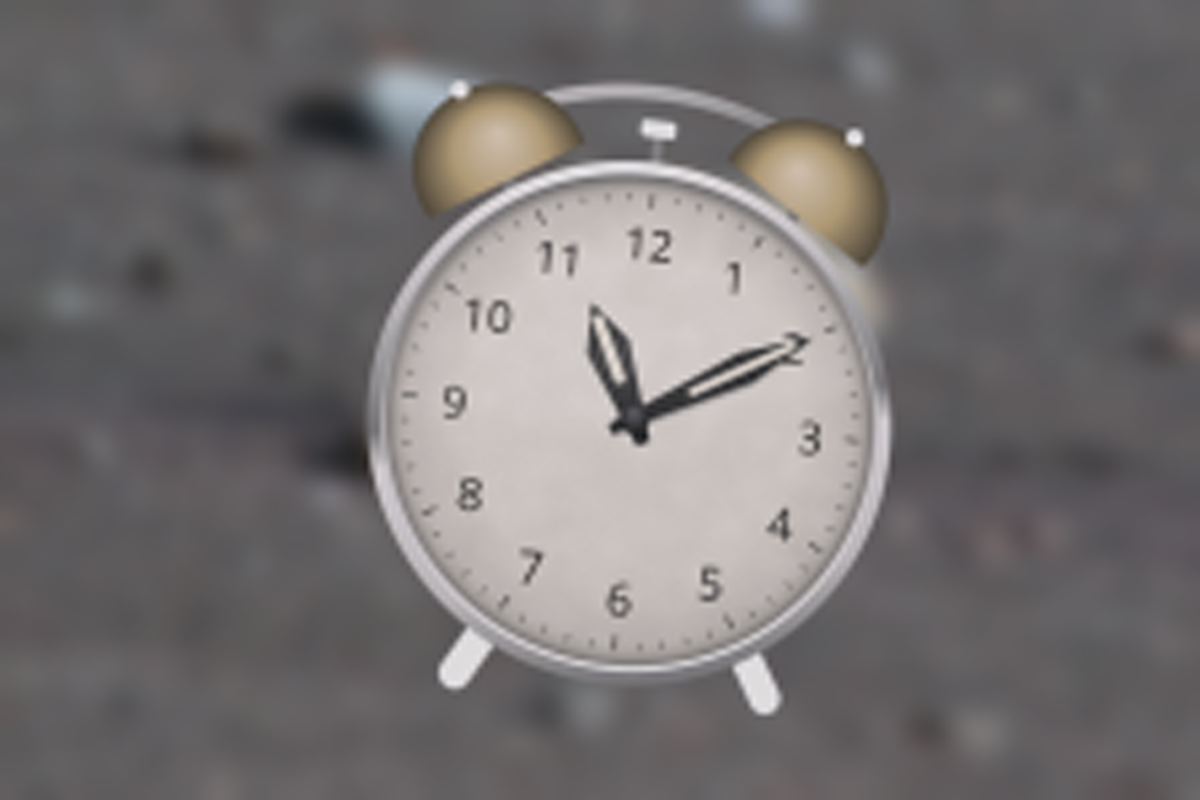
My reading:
h=11 m=10
